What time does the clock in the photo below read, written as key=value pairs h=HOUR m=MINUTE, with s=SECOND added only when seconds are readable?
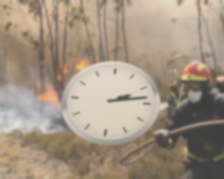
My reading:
h=2 m=13
